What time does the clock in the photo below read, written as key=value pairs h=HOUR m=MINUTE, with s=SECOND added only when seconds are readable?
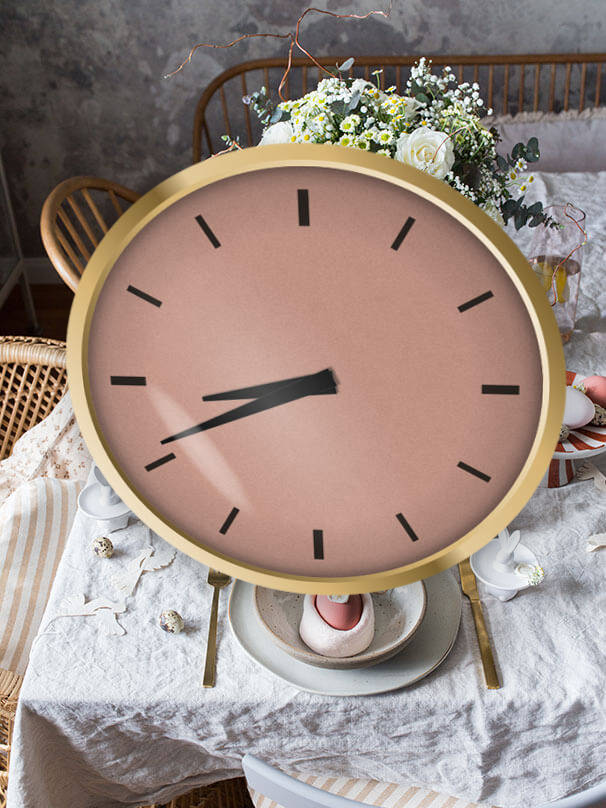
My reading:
h=8 m=41
